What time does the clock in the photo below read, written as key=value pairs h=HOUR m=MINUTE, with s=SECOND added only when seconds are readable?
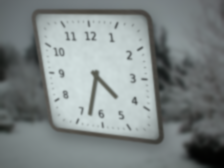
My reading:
h=4 m=33
